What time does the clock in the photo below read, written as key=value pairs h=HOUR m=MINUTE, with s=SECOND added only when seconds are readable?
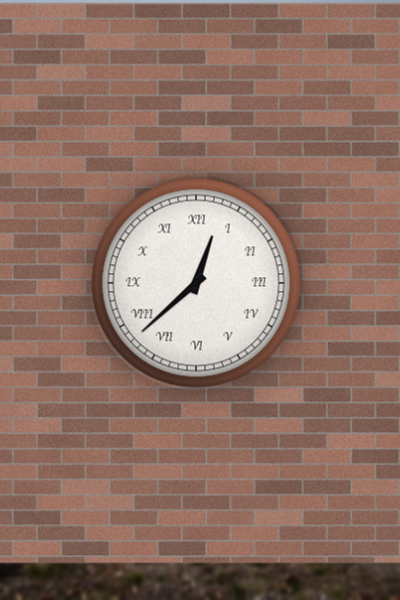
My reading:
h=12 m=38
